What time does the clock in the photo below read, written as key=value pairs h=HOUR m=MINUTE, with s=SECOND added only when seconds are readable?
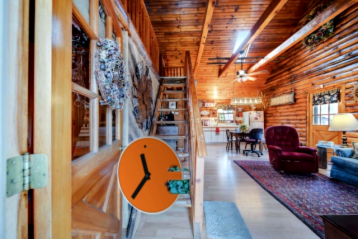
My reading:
h=11 m=37
